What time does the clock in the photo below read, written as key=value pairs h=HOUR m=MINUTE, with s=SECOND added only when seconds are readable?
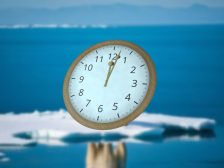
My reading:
h=12 m=2
